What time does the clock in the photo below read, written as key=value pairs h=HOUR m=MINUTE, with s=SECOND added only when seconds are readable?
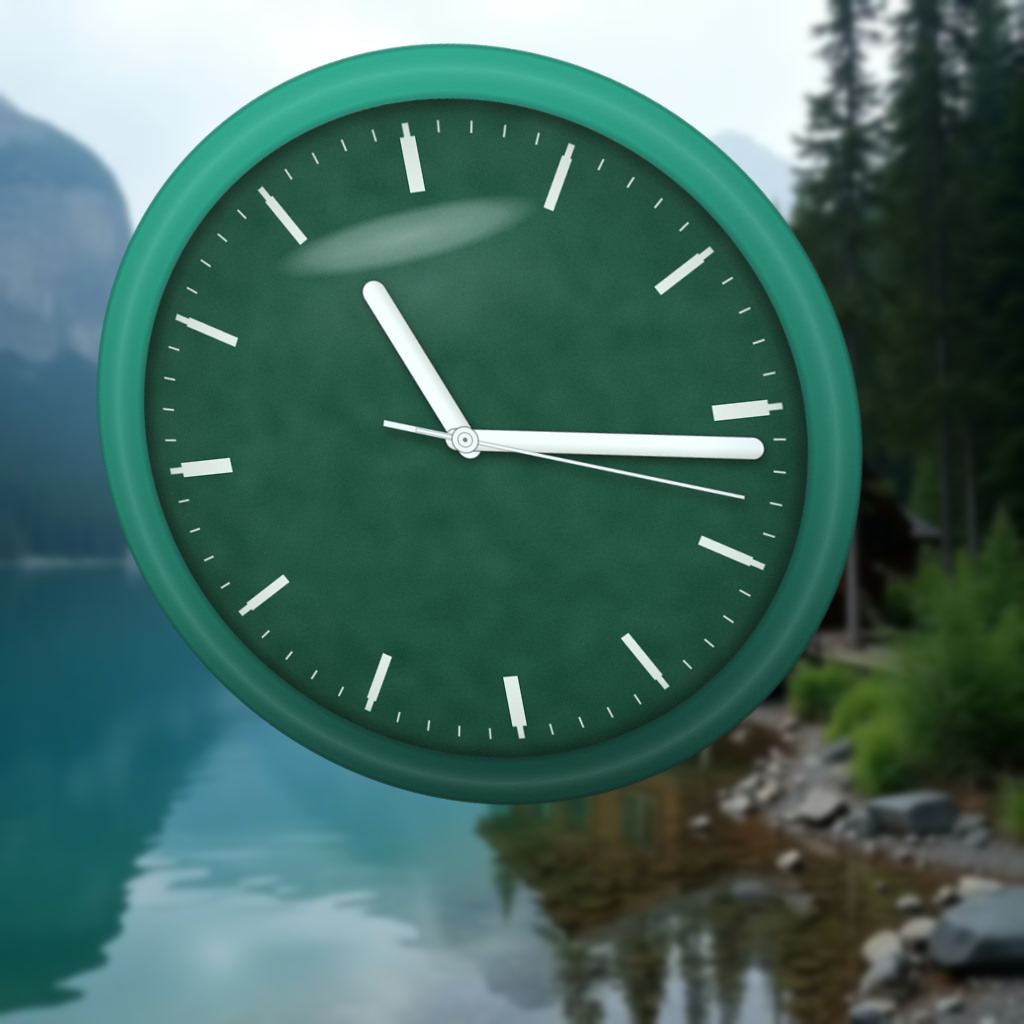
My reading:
h=11 m=16 s=18
